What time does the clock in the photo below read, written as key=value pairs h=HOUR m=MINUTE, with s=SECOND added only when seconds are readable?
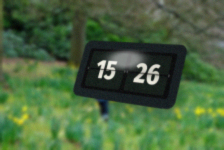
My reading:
h=15 m=26
